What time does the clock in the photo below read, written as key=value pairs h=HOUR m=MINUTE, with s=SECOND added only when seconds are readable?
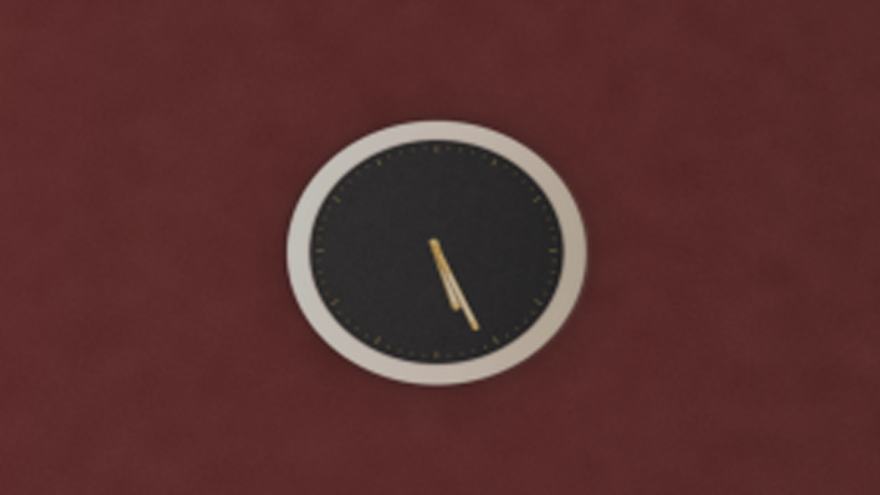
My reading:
h=5 m=26
